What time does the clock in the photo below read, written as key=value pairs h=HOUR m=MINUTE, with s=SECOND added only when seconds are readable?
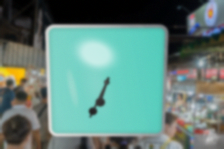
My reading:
h=6 m=34
